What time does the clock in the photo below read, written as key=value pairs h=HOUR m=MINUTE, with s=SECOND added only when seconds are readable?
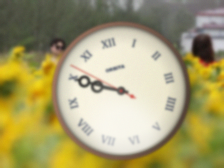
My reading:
h=9 m=49 s=52
